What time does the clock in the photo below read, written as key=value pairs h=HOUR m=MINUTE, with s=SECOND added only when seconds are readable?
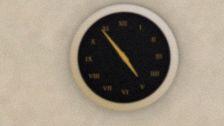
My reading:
h=4 m=54
